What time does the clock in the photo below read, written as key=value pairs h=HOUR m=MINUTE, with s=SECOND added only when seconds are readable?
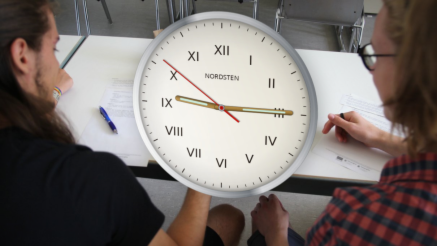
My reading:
h=9 m=14 s=51
